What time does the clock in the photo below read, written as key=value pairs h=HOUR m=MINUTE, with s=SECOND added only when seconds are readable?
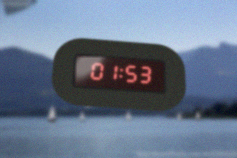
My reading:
h=1 m=53
